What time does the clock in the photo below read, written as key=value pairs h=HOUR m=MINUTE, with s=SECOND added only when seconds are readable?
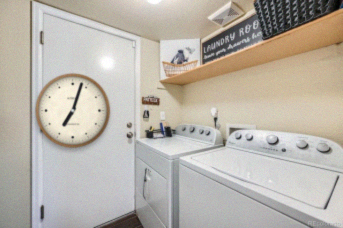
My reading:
h=7 m=3
